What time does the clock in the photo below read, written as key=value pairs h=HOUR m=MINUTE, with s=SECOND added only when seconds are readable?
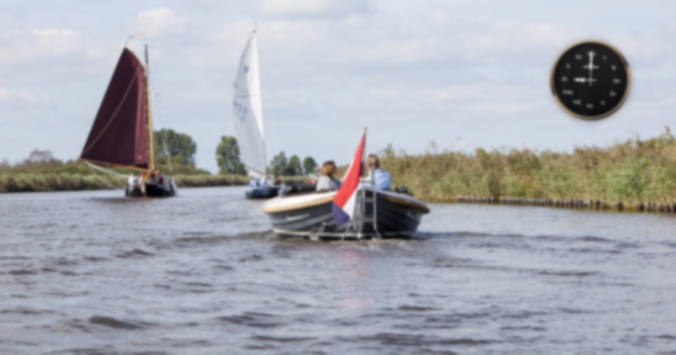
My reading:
h=9 m=0
